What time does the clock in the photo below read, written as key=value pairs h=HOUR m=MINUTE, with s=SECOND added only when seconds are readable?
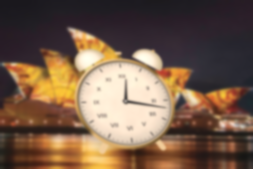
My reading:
h=12 m=17
